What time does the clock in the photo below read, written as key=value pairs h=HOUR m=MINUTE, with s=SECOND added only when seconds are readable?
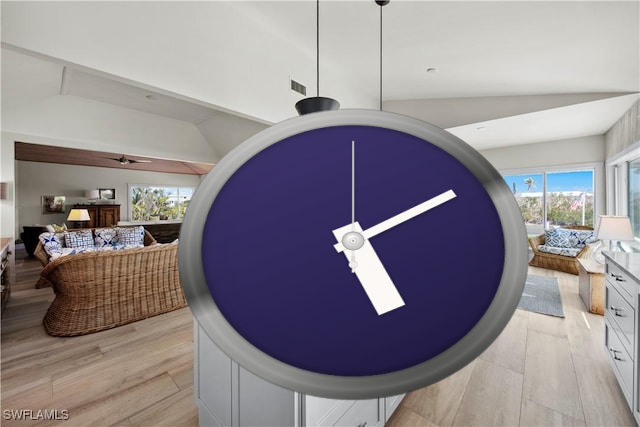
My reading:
h=5 m=10 s=0
